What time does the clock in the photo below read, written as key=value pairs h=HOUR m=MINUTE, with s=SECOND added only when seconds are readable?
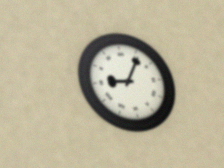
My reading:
h=9 m=6
